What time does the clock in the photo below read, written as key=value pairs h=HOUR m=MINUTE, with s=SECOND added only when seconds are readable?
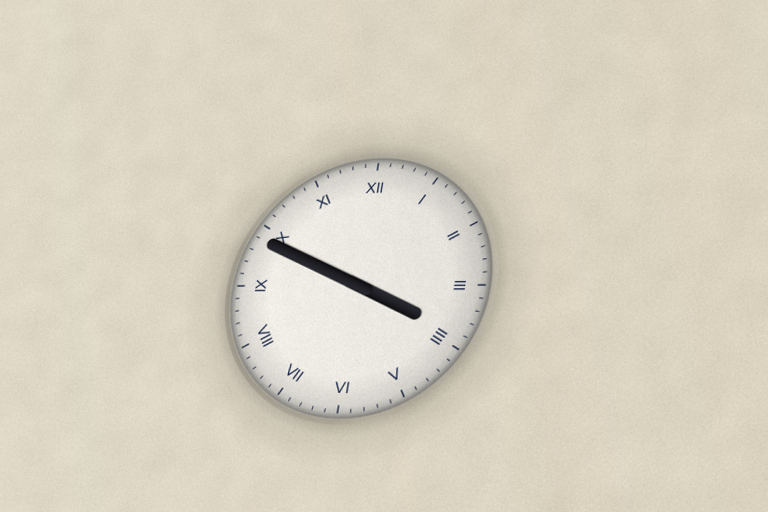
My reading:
h=3 m=49
